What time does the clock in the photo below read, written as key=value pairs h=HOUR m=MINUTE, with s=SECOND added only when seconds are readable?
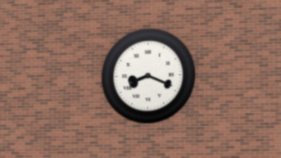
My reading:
h=8 m=19
